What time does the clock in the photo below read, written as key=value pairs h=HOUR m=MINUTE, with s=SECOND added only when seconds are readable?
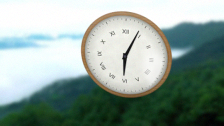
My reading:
h=6 m=4
